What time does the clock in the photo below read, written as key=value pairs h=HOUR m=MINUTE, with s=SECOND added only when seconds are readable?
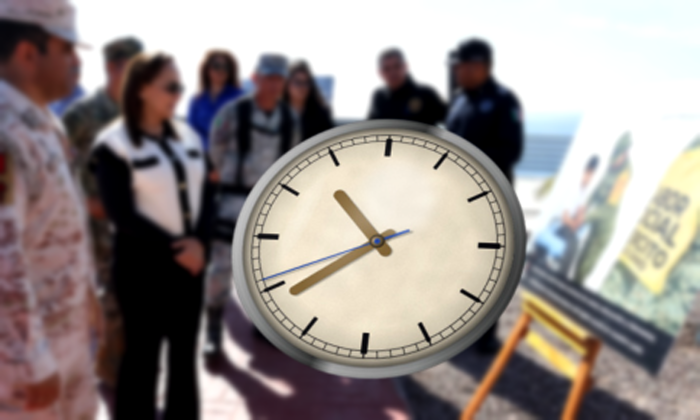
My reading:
h=10 m=38 s=41
